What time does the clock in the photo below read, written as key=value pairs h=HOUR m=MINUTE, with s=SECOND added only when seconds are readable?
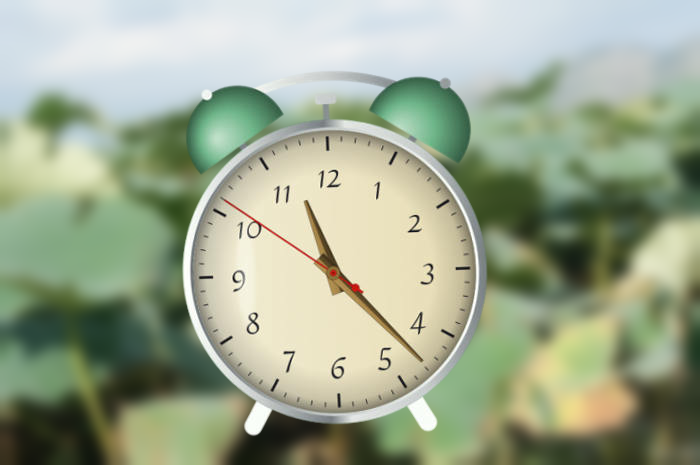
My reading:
h=11 m=22 s=51
